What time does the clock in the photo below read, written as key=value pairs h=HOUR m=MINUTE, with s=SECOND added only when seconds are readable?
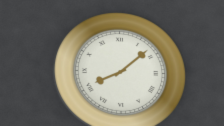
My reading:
h=8 m=8
